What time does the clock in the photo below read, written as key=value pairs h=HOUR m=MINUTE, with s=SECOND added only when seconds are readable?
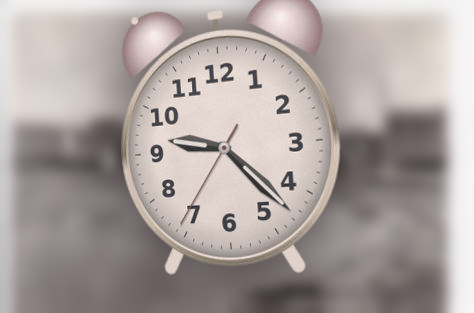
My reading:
h=9 m=22 s=36
